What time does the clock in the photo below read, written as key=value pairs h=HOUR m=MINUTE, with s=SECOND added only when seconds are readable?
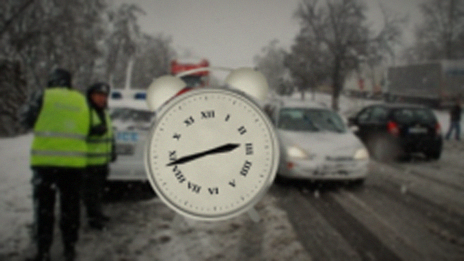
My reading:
h=2 m=43
